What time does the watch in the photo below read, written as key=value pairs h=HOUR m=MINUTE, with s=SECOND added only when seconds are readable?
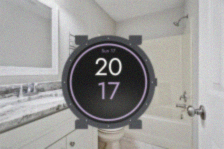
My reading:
h=20 m=17
